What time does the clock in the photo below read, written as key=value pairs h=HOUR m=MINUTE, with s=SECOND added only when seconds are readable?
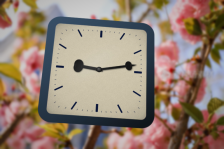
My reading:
h=9 m=13
